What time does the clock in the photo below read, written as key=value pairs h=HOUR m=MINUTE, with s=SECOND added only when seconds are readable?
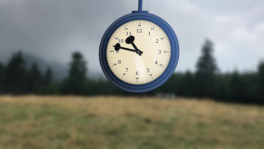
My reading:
h=10 m=47
